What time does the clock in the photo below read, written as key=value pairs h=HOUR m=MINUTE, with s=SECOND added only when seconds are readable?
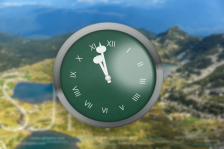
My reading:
h=10 m=57
